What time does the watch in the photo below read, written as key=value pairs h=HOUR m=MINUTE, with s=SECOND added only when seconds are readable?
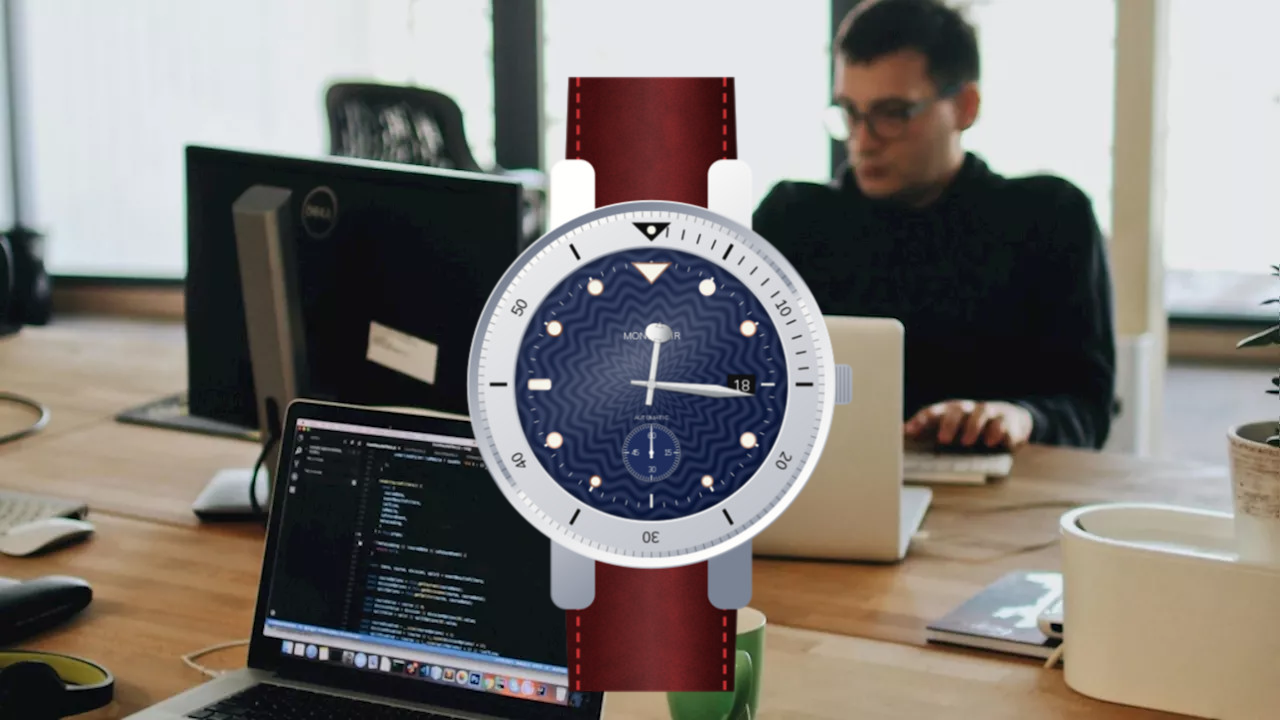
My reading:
h=12 m=16
